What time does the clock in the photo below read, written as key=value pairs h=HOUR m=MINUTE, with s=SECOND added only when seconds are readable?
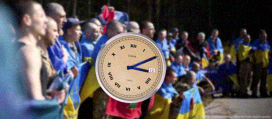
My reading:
h=3 m=10
